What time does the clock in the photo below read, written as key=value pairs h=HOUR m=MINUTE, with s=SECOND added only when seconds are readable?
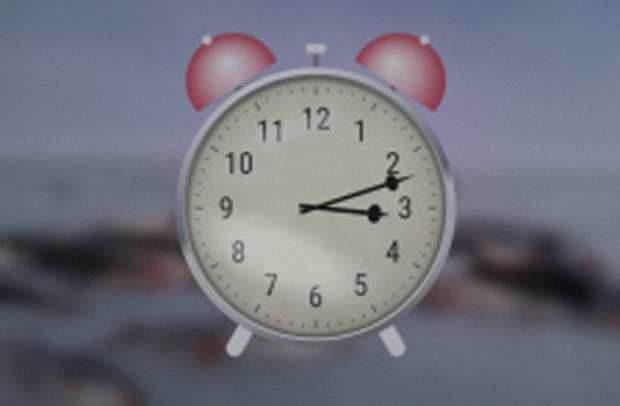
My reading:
h=3 m=12
